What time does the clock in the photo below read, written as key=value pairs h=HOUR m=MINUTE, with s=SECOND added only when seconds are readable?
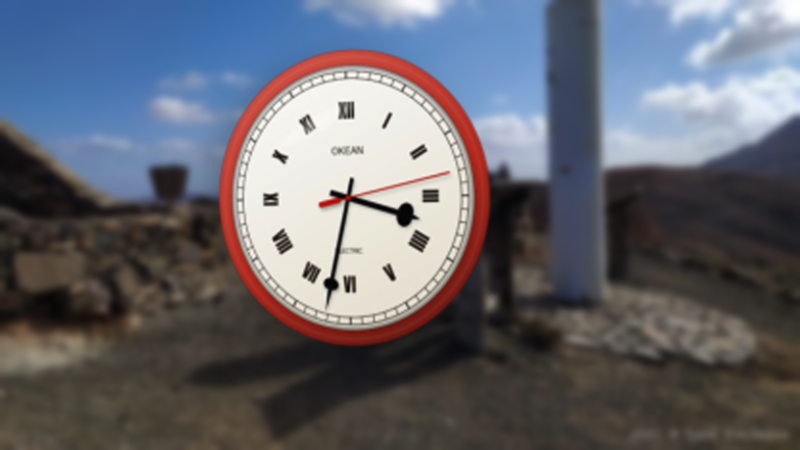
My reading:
h=3 m=32 s=13
